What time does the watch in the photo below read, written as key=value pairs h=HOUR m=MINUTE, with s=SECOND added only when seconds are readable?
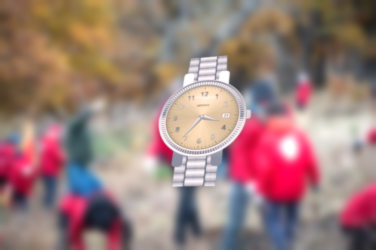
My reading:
h=3 m=36
